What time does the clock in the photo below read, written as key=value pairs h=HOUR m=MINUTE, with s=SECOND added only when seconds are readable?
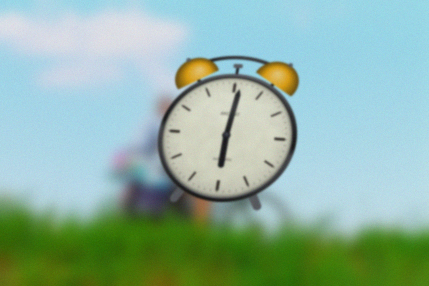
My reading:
h=6 m=1
